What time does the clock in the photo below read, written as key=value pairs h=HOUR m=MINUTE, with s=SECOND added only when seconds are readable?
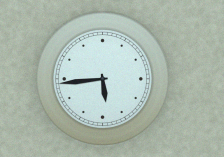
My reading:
h=5 m=44
